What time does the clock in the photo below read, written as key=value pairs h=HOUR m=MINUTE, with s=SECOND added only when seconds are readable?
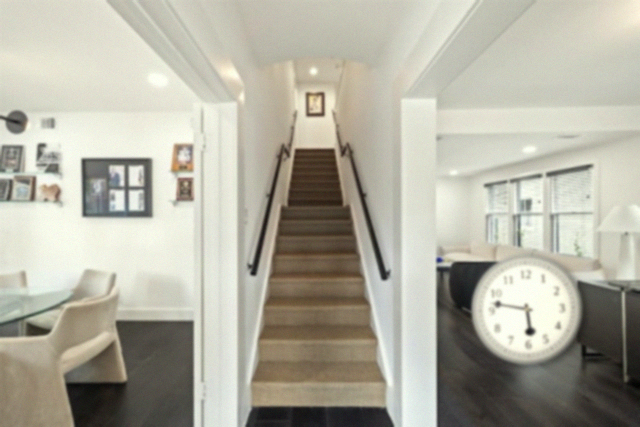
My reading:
h=5 m=47
